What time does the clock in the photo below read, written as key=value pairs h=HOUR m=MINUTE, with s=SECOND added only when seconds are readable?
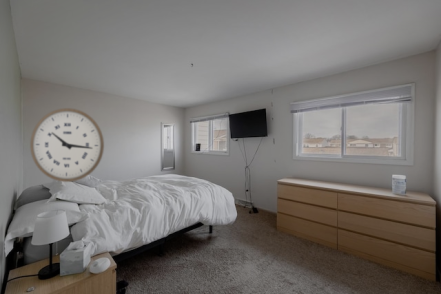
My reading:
h=10 m=16
